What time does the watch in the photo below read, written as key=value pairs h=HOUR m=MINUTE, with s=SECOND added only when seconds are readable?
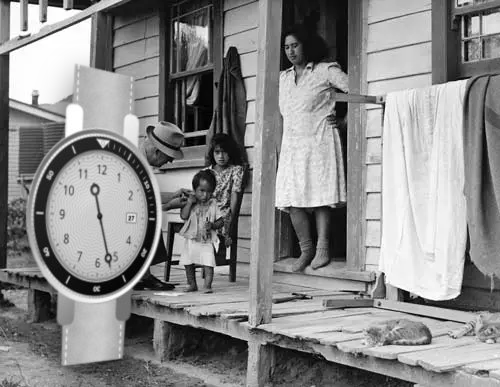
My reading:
h=11 m=27
